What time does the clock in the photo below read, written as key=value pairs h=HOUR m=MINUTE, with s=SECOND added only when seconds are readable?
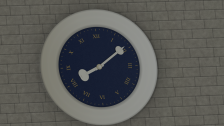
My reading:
h=8 m=9
